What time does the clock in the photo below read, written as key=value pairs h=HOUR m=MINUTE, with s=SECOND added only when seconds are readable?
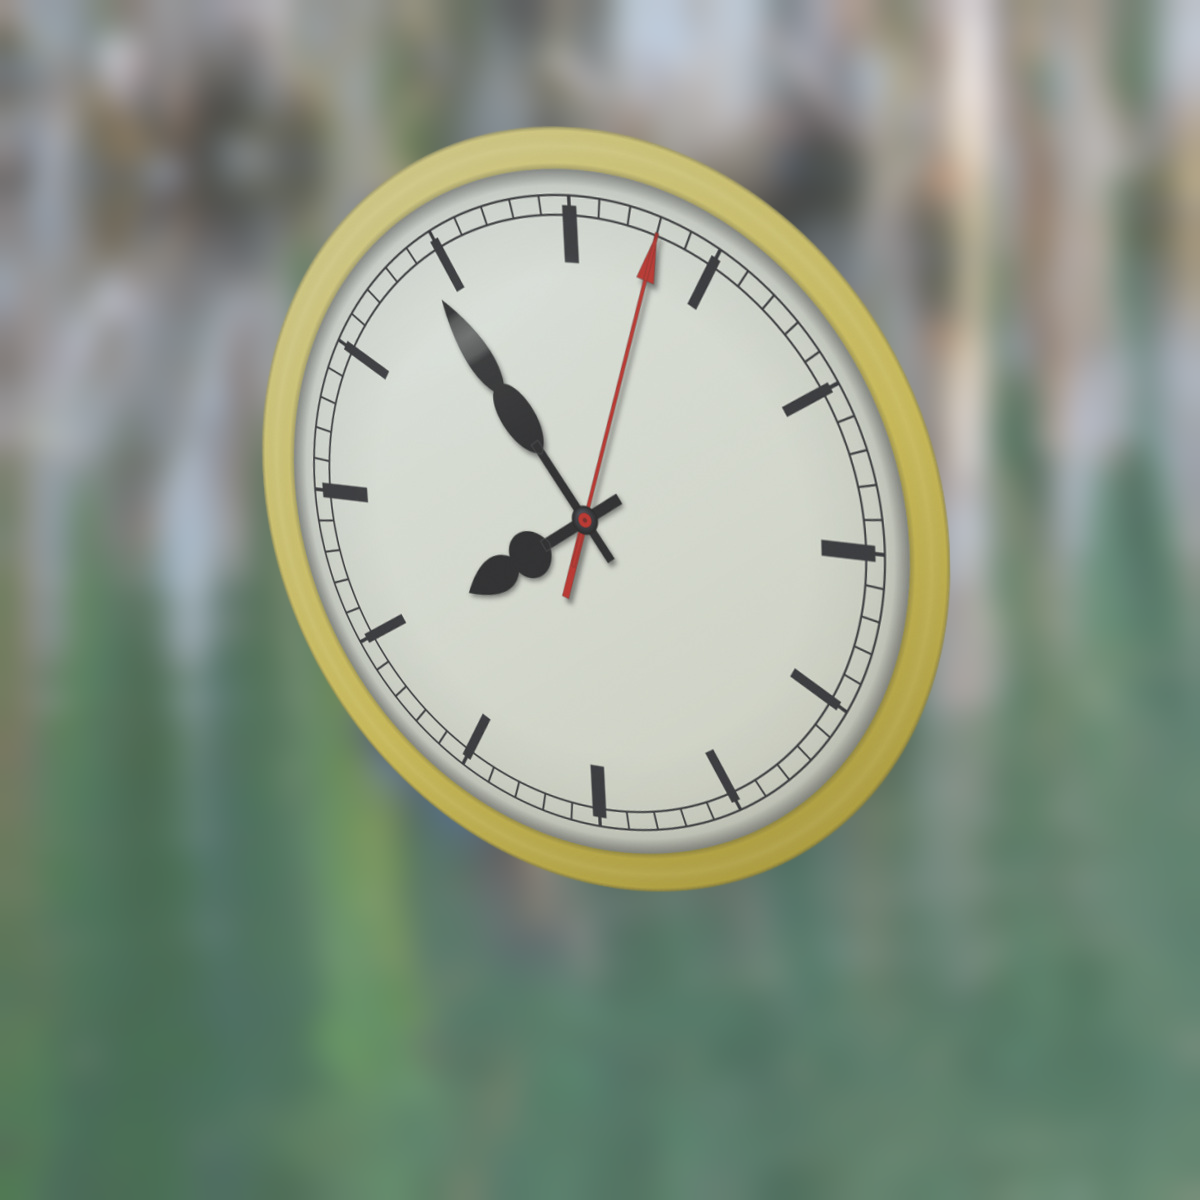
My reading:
h=7 m=54 s=3
